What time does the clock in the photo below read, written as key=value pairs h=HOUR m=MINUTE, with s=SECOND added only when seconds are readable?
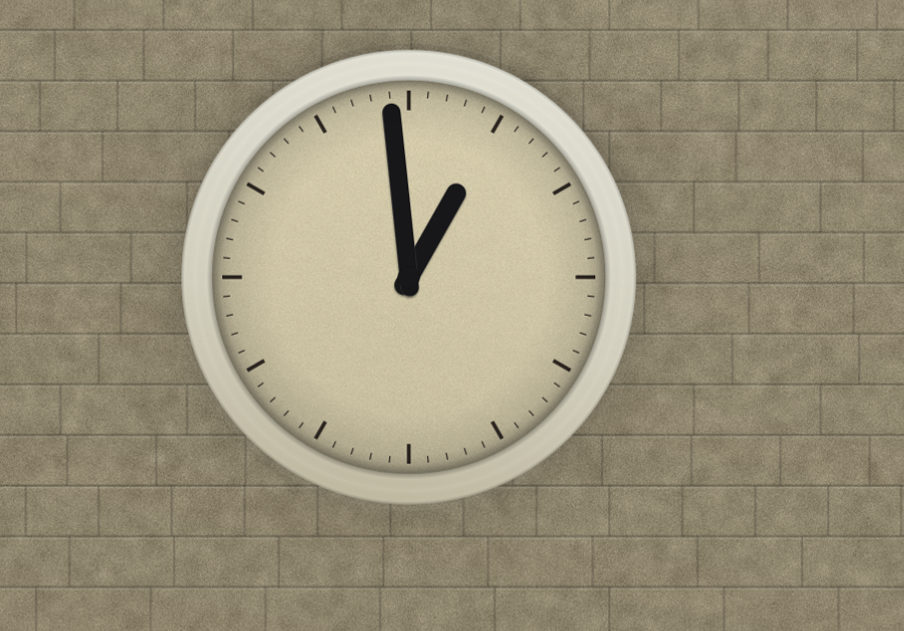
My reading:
h=12 m=59
